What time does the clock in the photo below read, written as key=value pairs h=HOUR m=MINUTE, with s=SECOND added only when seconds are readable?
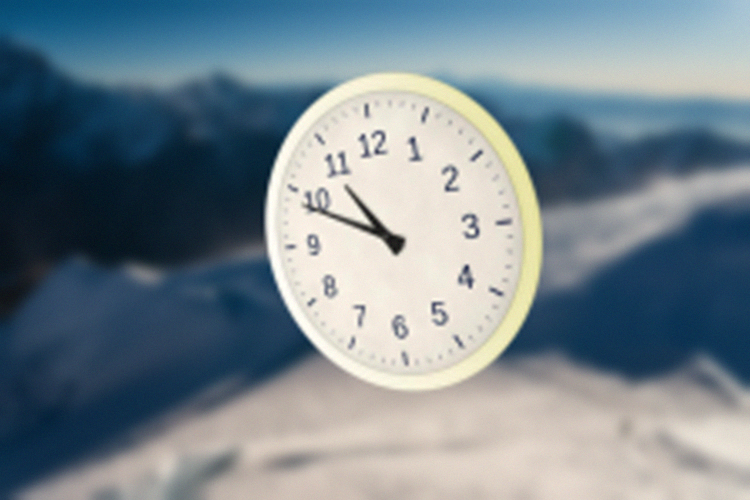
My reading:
h=10 m=49
